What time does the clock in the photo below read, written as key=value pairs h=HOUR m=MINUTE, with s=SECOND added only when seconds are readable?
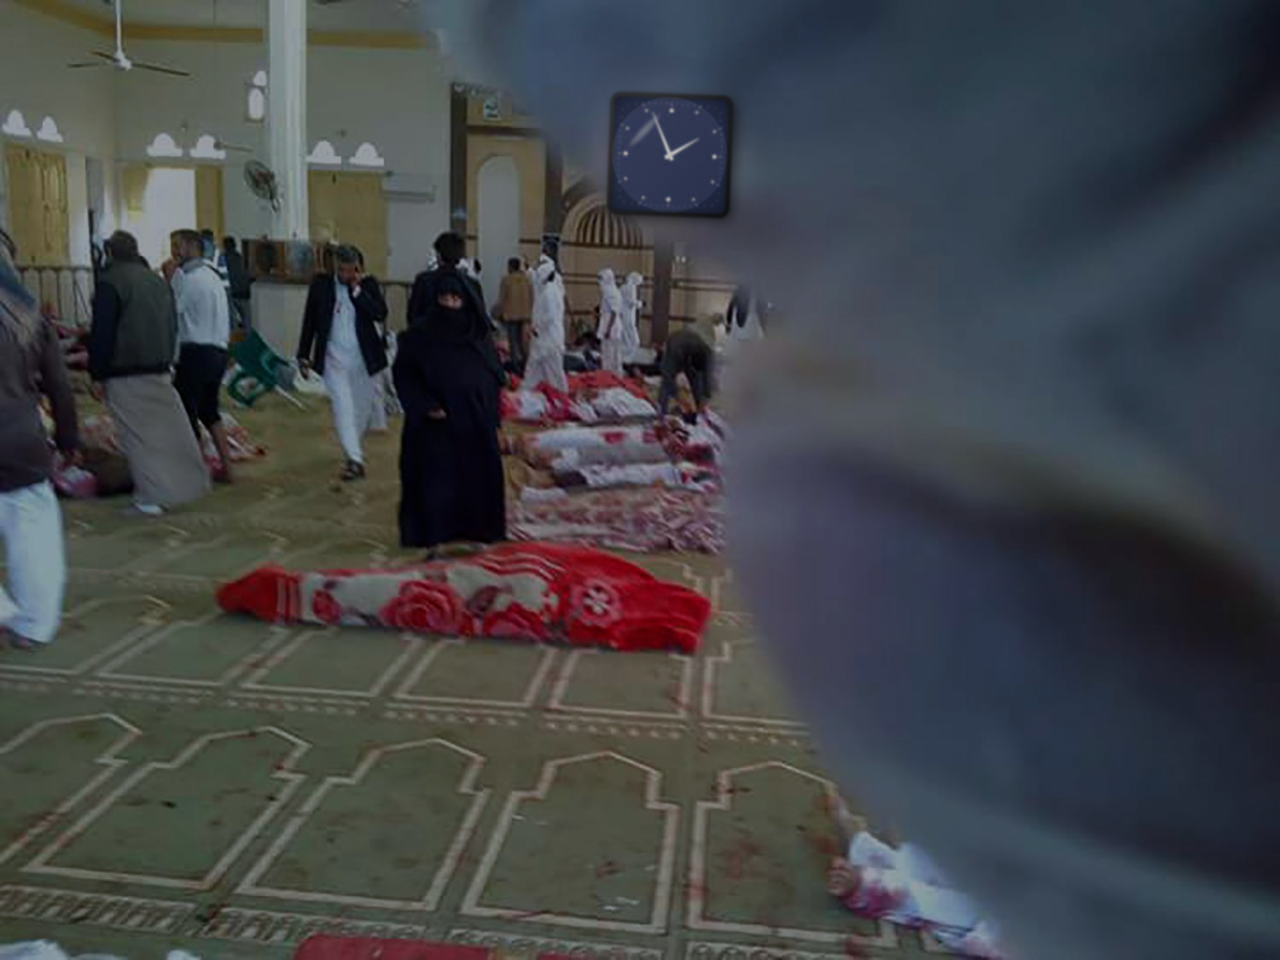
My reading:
h=1 m=56
